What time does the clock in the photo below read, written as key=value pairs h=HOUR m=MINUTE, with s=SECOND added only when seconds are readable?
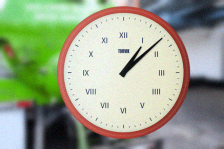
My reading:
h=1 m=8
